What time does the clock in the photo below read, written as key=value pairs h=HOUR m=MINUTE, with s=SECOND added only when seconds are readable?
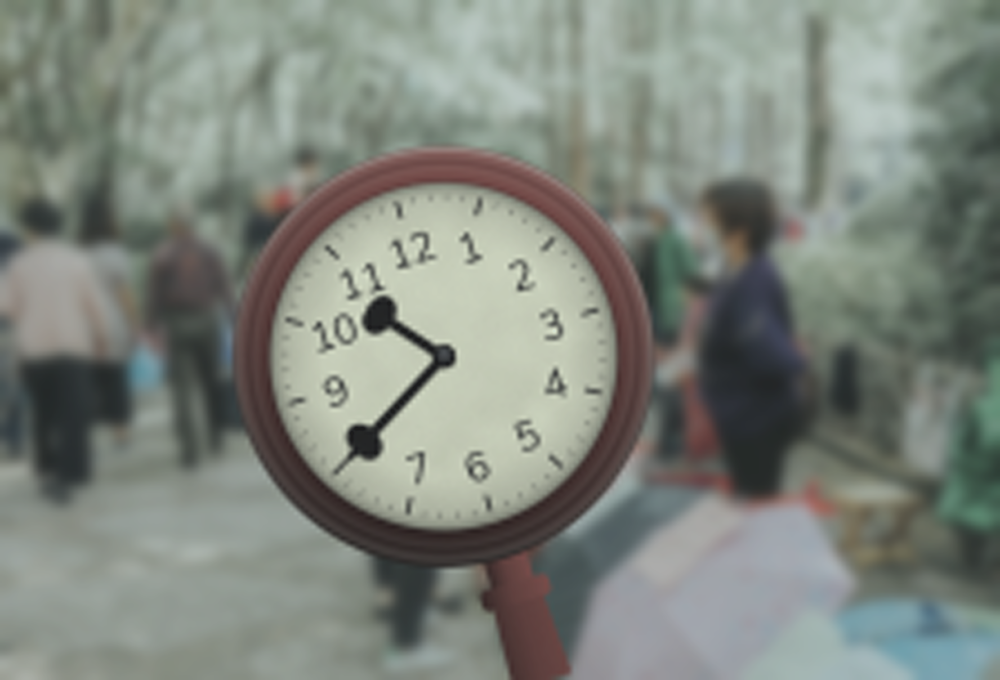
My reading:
h=10 m=40
